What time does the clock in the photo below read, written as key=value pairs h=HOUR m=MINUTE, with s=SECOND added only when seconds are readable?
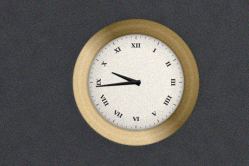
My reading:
h=9 m=44
